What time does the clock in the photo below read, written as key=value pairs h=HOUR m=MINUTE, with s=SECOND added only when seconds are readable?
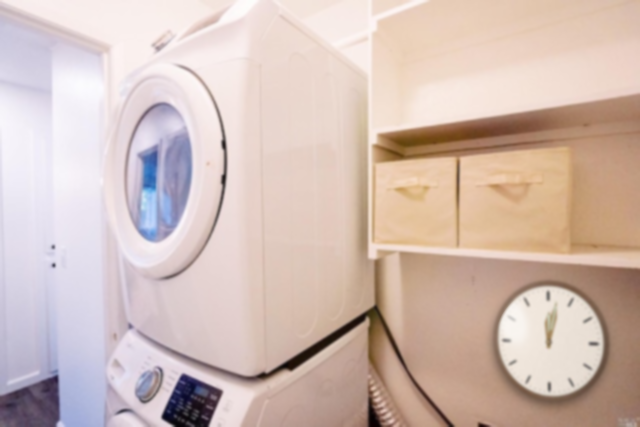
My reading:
h=12 m=2
